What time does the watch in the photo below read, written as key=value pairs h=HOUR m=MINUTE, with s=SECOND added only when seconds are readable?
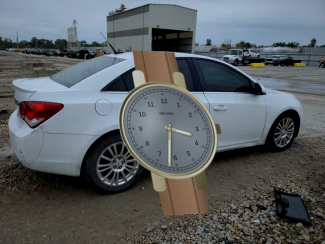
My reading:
h=3 m=32
